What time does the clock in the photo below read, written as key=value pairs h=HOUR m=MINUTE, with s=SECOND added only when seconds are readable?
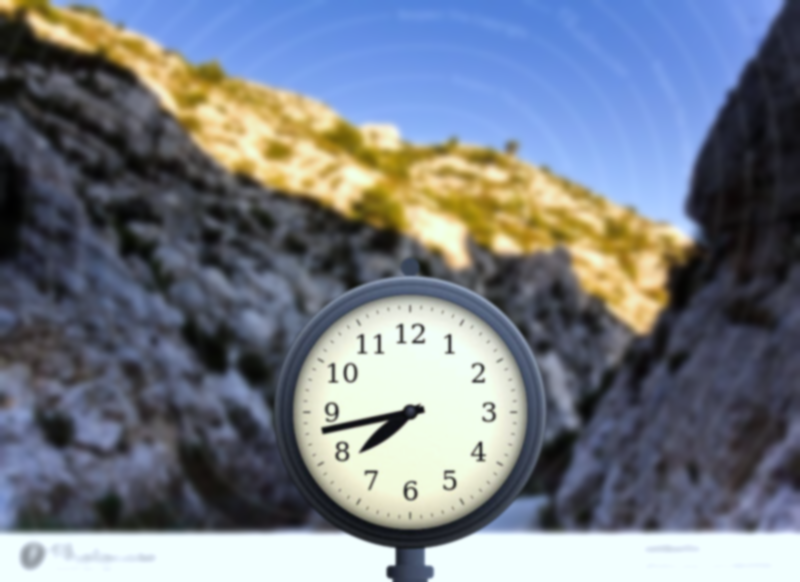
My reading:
h=7 m=43
